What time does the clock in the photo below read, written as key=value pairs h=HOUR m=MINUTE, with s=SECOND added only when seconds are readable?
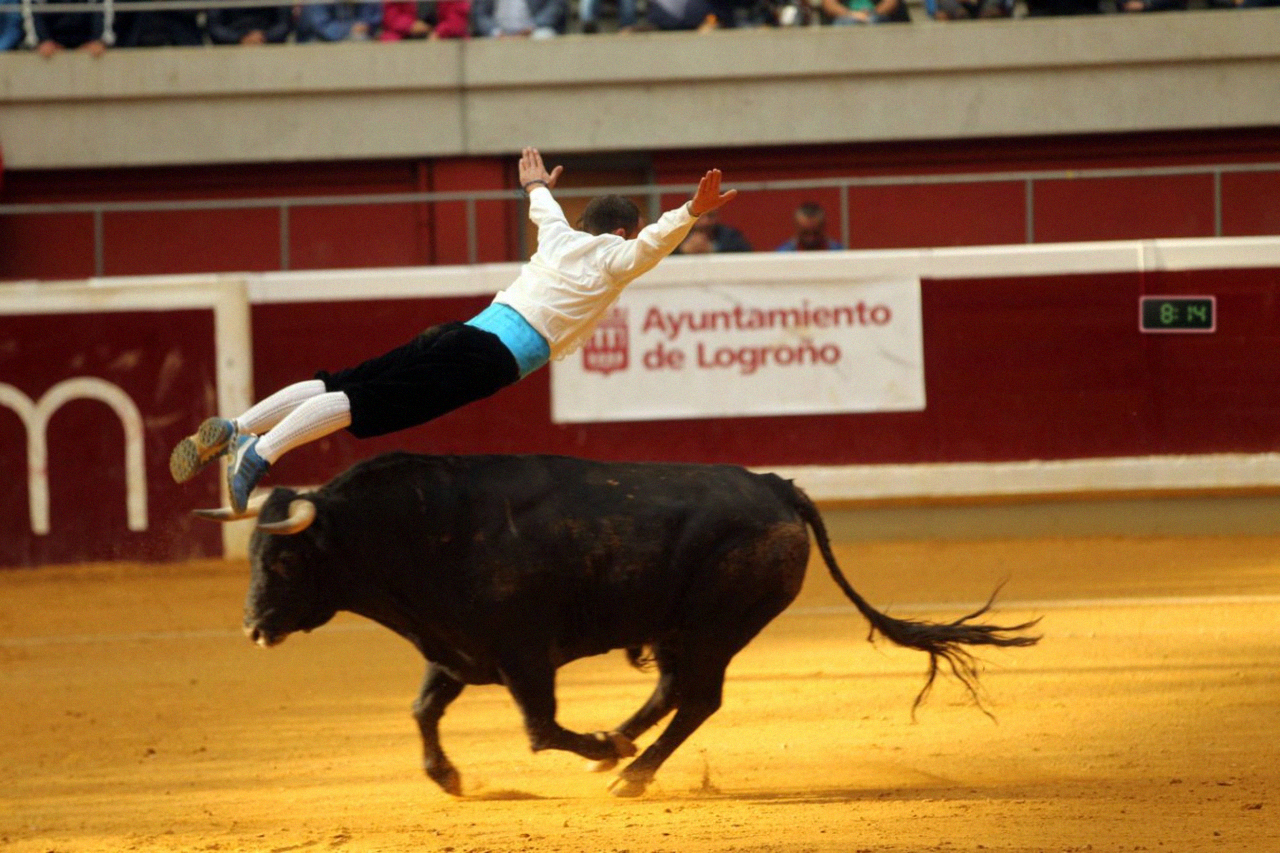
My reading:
h=8 m=14
